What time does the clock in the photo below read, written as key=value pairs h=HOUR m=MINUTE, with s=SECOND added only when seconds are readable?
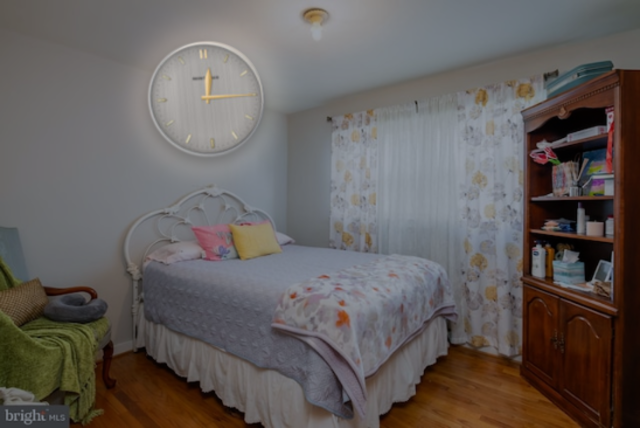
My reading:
h=12 m=15
